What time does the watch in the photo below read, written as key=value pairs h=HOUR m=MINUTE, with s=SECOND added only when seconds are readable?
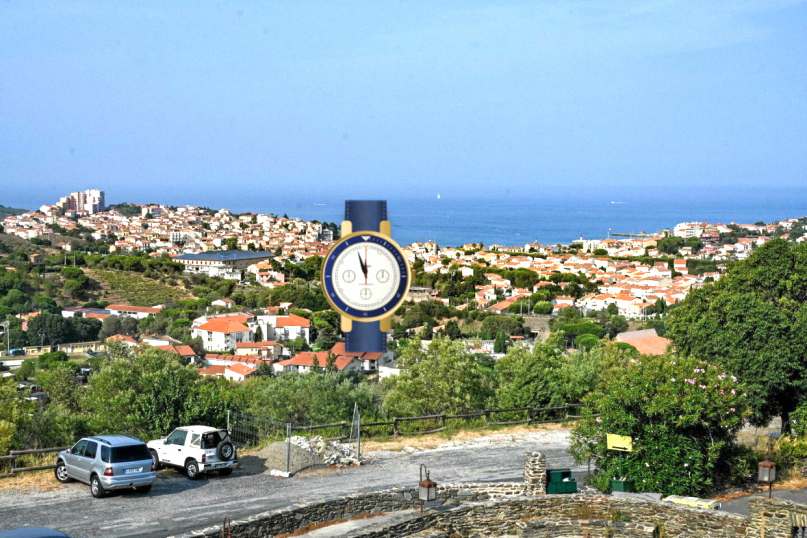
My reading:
h=11 m=57
